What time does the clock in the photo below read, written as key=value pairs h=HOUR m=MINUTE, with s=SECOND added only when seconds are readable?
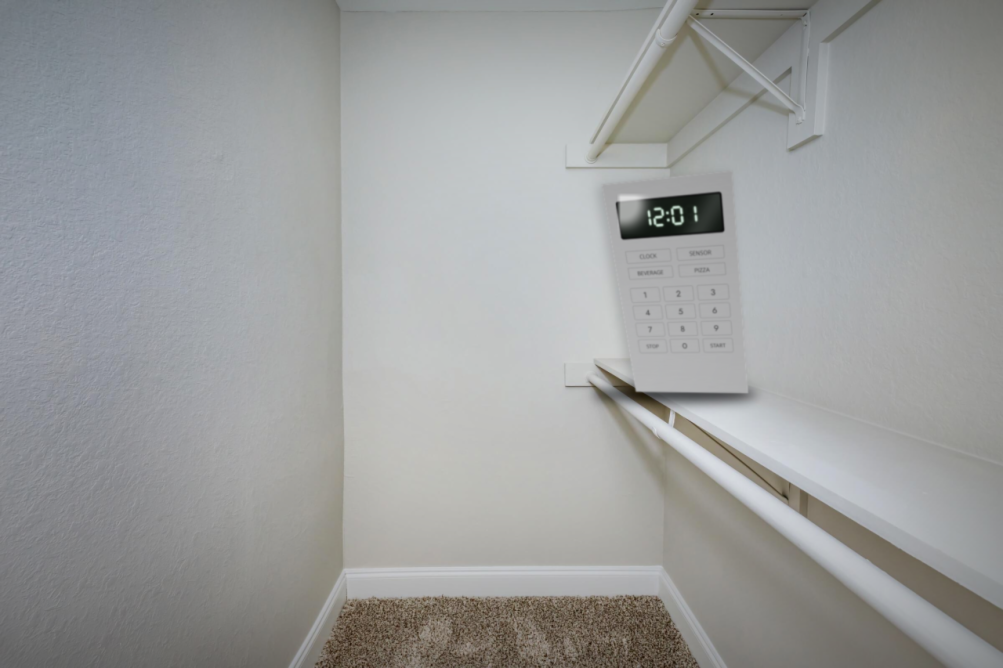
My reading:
h=12 m=1
